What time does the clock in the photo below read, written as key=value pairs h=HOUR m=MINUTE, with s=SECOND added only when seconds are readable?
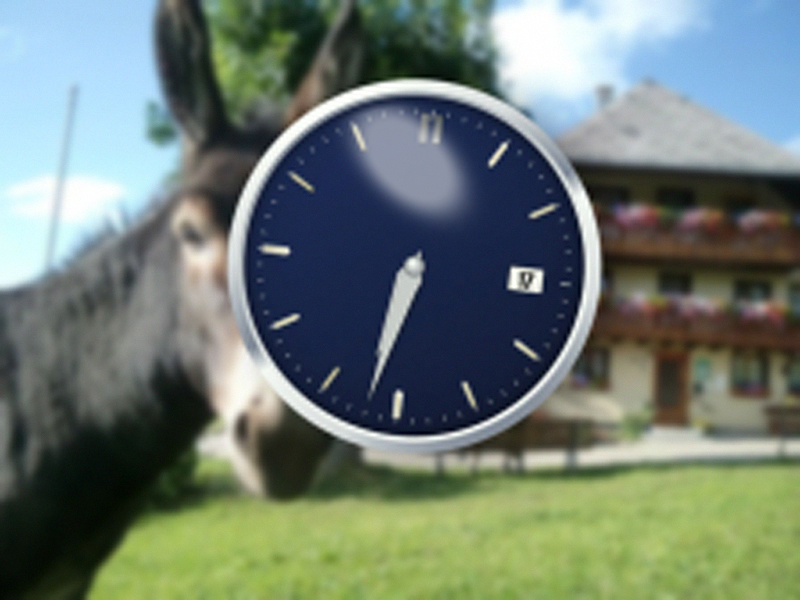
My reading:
h=6 m=32
